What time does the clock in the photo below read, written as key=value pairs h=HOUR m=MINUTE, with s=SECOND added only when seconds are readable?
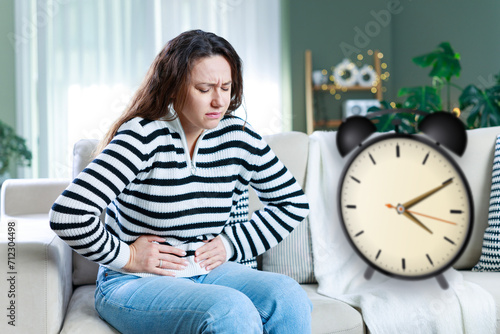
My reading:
h=4 m=10 s=17
